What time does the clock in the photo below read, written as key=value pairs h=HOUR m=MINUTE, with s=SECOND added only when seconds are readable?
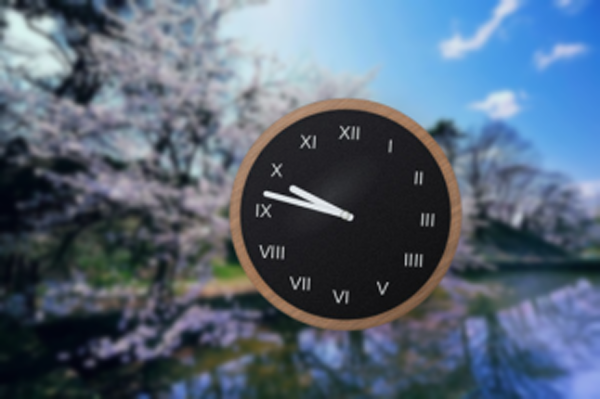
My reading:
h=9 m=47
